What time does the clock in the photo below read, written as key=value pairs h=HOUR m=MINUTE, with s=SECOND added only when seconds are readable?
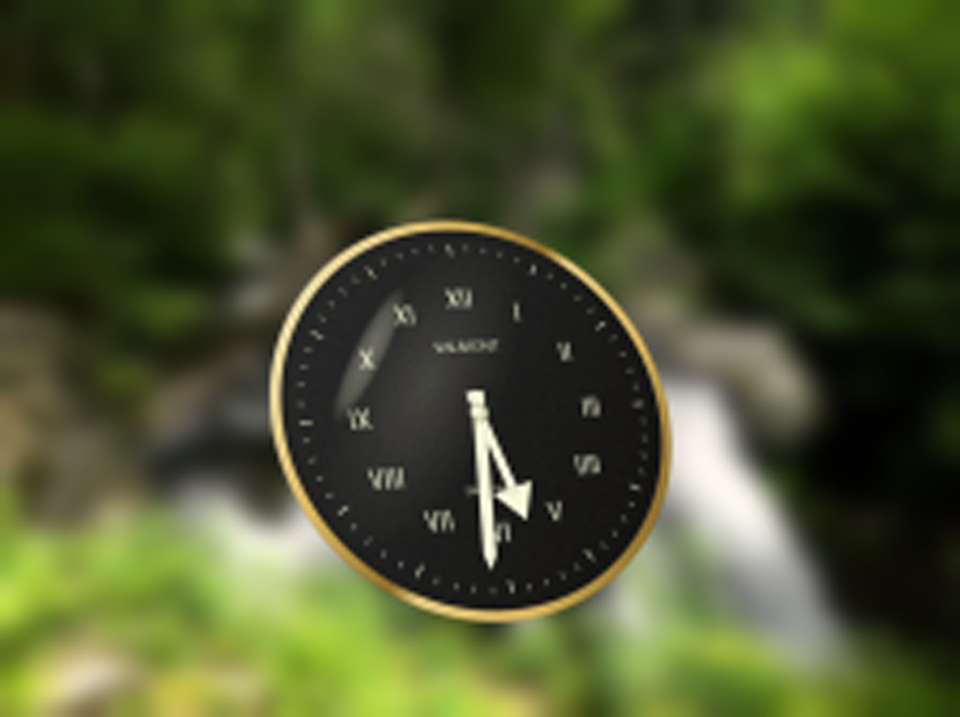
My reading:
h=5 m=31
